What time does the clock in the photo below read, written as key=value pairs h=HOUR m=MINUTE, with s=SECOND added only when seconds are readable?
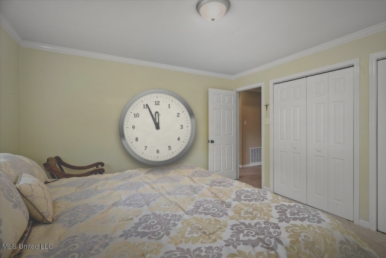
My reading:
h=11 m=56
